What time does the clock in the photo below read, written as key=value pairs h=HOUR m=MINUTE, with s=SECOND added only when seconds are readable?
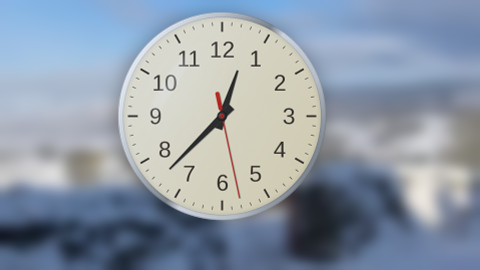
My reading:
h=12 m=37 s=28
